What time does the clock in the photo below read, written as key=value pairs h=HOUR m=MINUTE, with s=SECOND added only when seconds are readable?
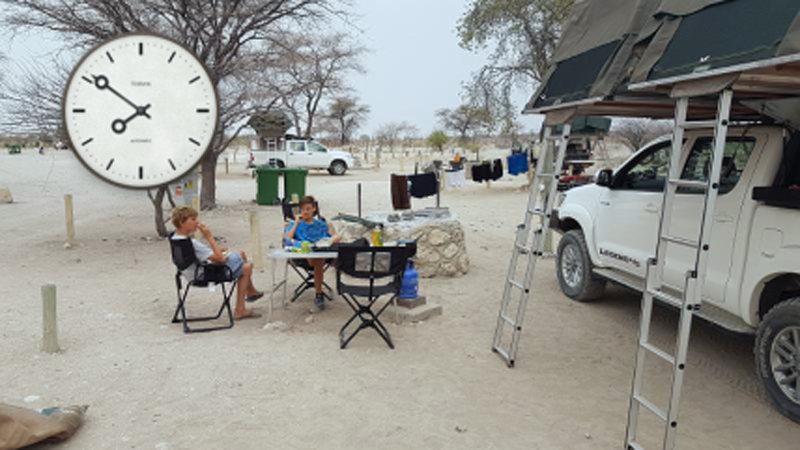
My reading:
h=7 m=51
